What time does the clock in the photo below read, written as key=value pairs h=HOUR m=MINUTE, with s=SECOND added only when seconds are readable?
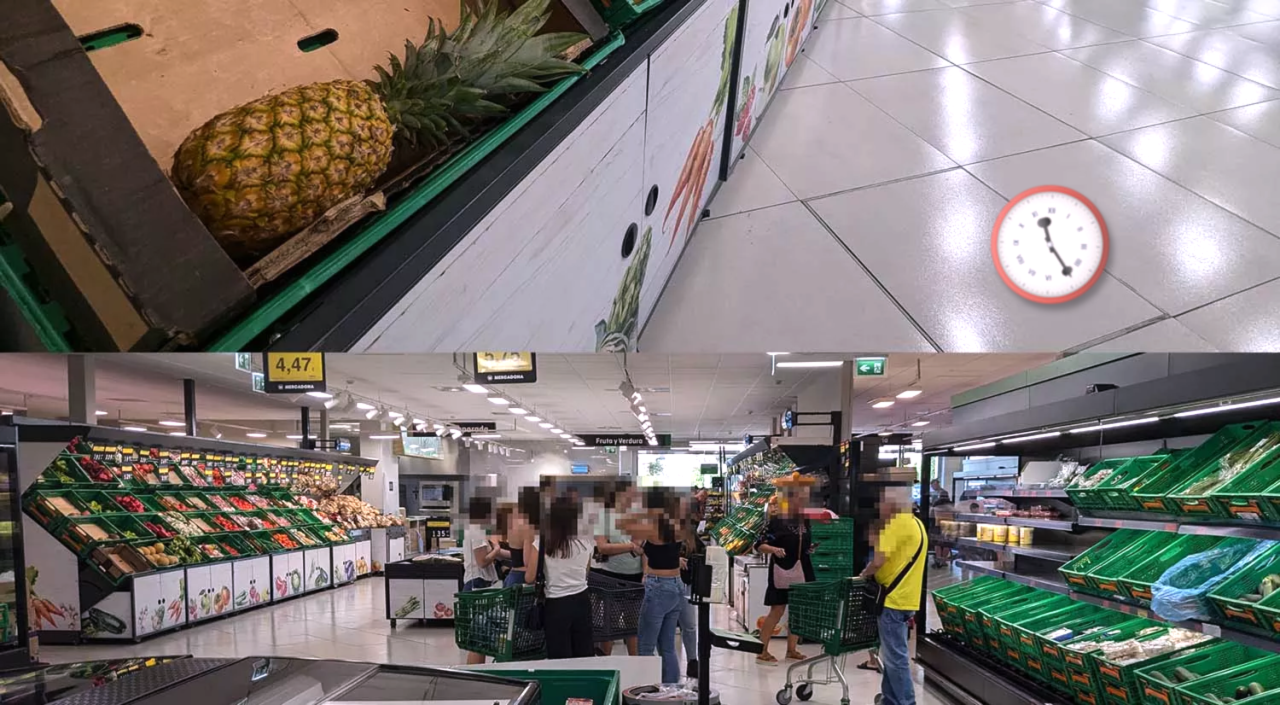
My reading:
h=11 m=24
